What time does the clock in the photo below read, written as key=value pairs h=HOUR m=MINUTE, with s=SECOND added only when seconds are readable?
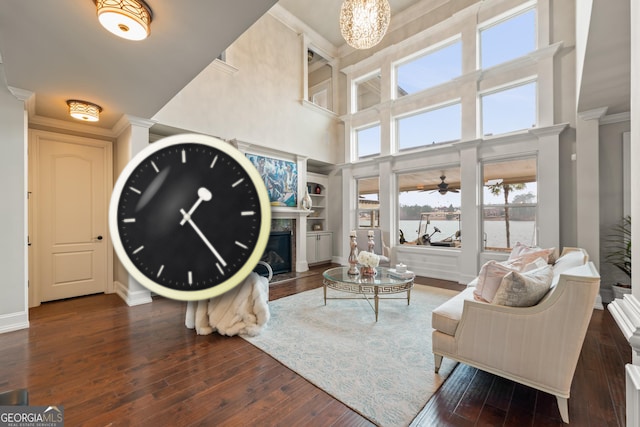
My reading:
h=1 m=24
